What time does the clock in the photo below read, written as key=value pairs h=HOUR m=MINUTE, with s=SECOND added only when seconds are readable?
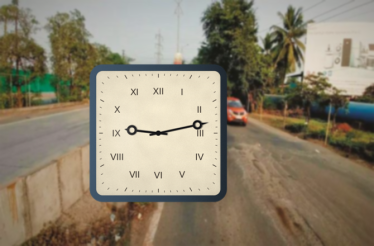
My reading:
h=9 m=13
